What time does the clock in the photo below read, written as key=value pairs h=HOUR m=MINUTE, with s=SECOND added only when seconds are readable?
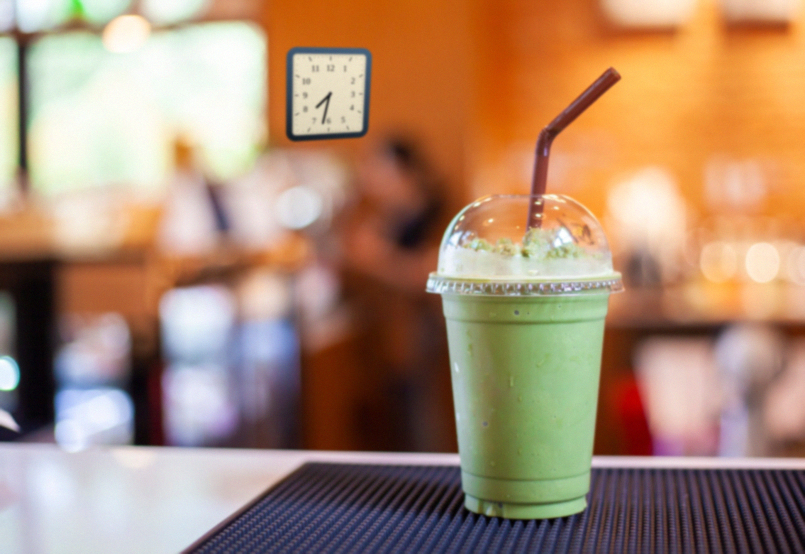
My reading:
h=7 m=32
